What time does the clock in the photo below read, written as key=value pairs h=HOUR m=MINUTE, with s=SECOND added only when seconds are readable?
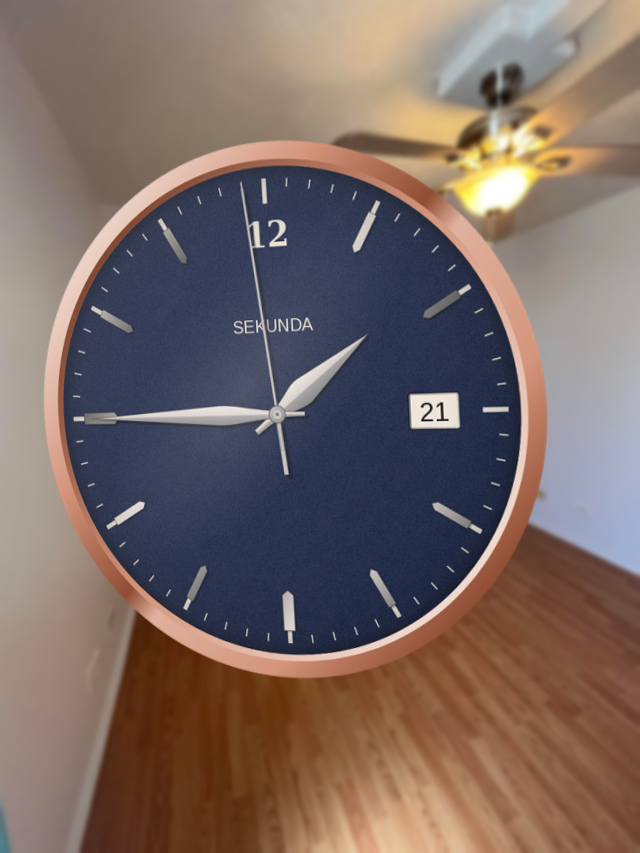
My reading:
h=1 m=44 s=59
